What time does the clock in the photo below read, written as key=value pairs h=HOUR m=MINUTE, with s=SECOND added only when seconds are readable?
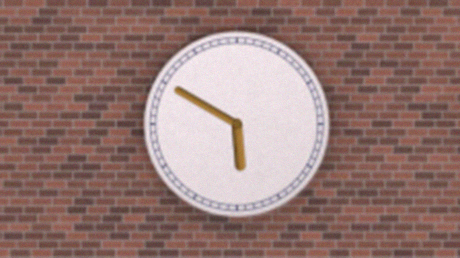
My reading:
h=5 m=50
